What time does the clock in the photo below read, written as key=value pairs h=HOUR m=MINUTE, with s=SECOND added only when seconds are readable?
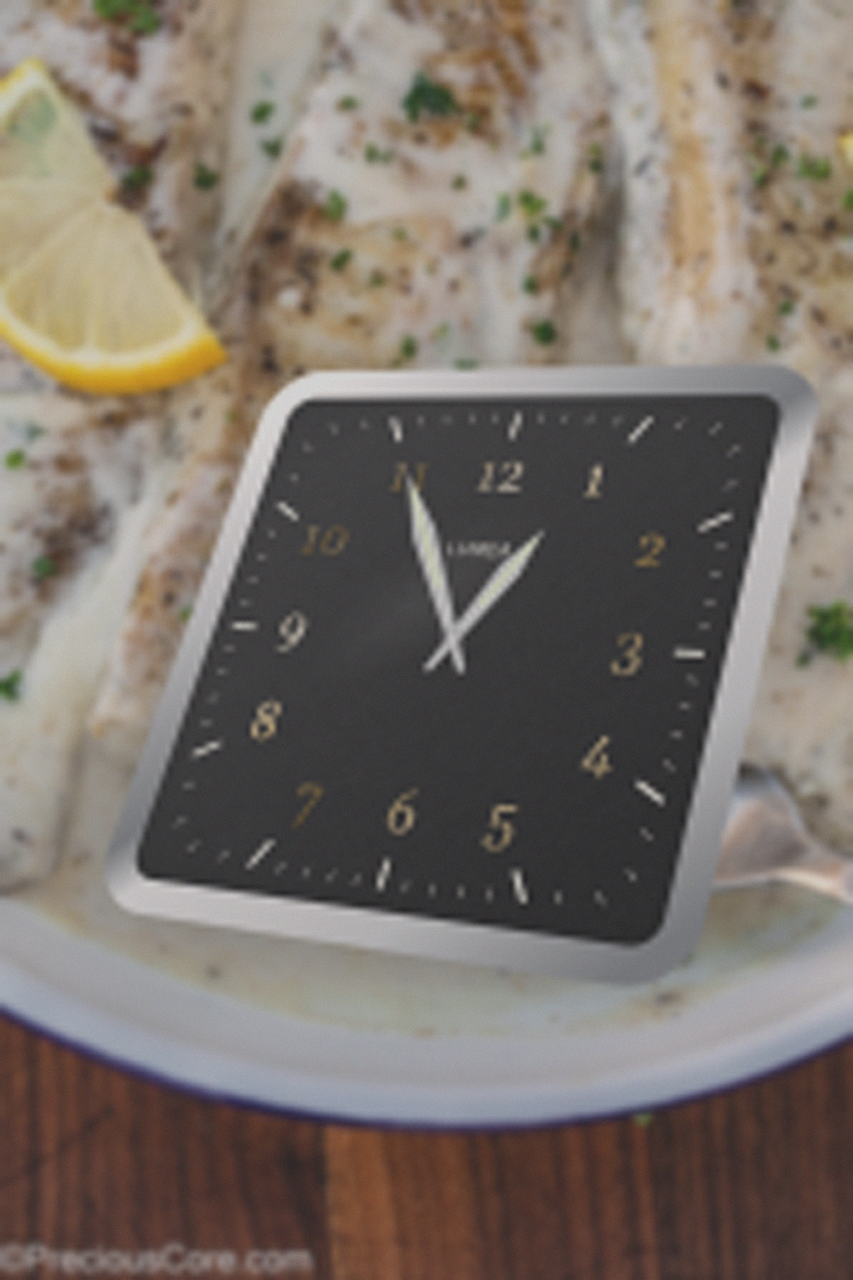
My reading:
h=12 m=55
